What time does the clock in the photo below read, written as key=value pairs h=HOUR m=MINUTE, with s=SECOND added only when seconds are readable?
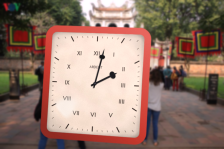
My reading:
h=2 m=2
